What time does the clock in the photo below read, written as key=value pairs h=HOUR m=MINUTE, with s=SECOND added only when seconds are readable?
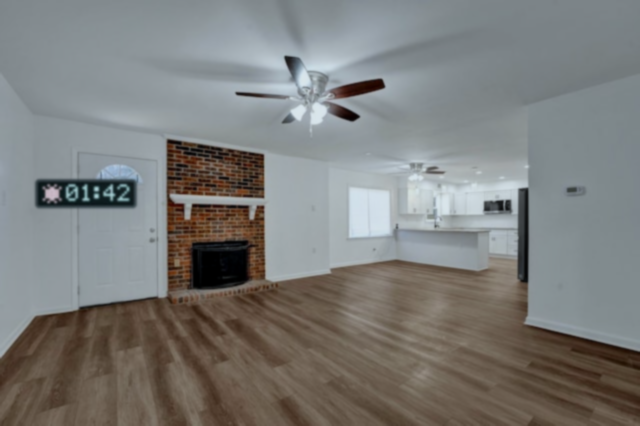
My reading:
h=1 m=42
